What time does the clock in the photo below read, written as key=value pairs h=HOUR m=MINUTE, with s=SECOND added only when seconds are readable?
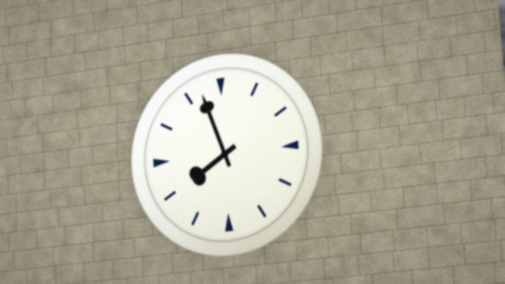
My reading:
h=7 m=57
